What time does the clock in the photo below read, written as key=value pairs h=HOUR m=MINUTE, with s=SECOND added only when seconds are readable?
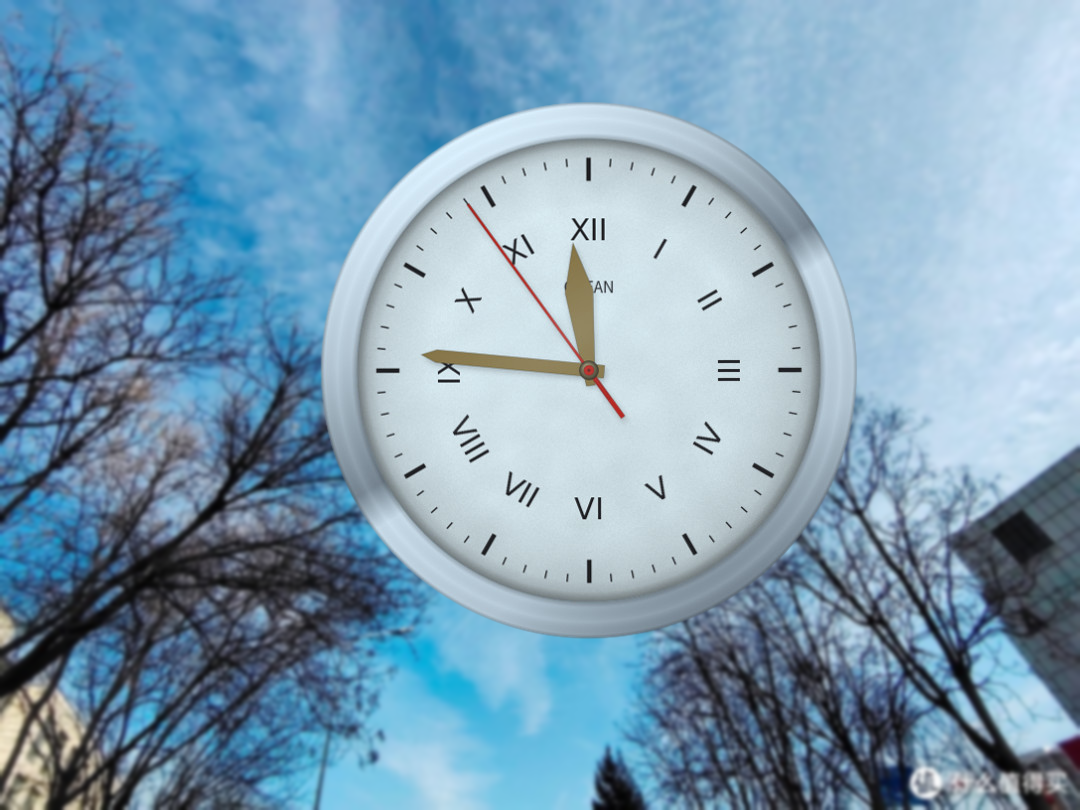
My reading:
h=11 m=45 s=54
